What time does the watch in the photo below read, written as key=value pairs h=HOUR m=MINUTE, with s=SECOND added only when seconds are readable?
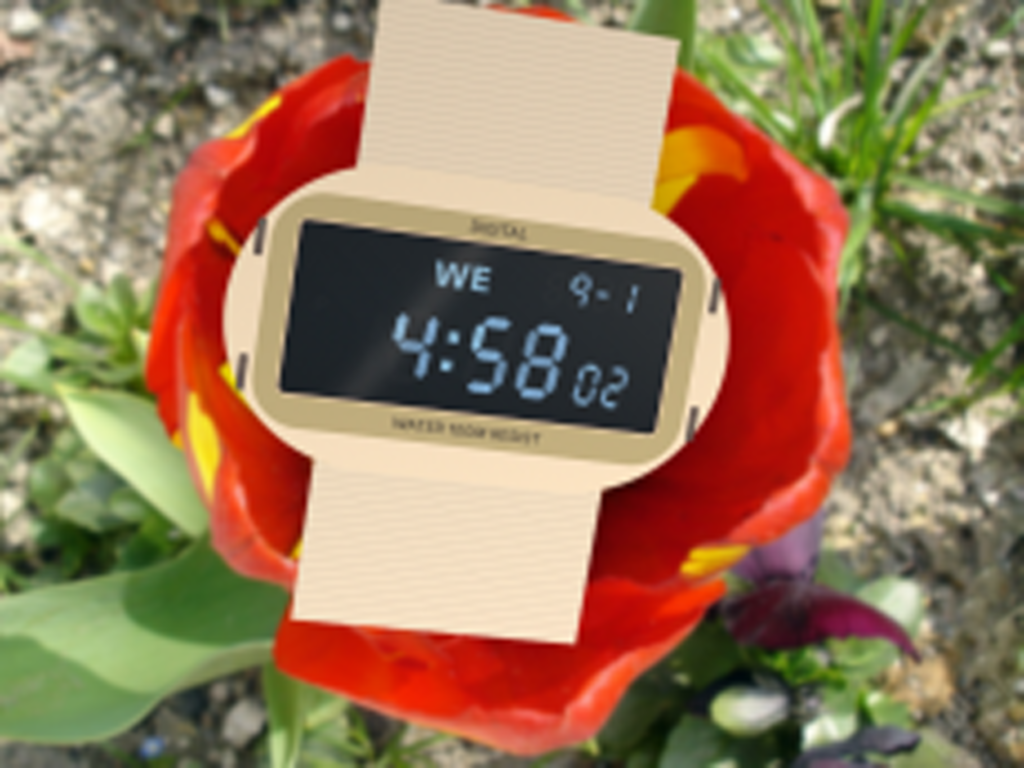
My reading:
h=4 m=58 s=2
